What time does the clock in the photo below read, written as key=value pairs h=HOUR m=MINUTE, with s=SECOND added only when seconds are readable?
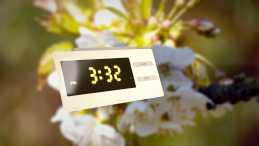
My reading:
h=3 m=32
